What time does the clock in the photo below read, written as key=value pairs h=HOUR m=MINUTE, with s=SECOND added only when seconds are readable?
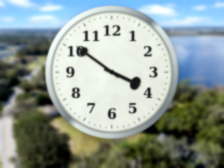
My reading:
h=3 m=51
